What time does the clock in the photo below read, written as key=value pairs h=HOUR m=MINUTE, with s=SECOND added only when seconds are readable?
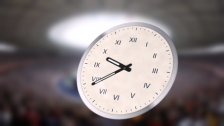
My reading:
h=9 m=39
